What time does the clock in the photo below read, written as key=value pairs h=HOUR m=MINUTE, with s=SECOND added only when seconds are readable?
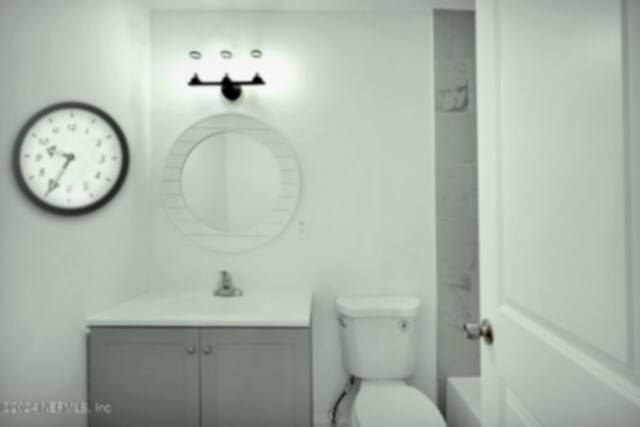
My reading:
h=9 m=35
